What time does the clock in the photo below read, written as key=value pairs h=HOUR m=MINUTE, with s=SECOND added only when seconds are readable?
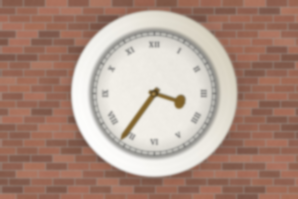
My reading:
h=3 m=36
